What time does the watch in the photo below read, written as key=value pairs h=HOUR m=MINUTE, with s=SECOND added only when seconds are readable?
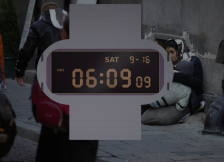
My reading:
h=6 m=9 s=9
